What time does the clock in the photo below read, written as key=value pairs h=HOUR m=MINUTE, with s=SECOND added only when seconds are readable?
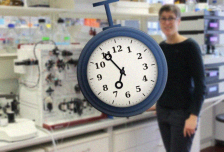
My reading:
h=6 m=55
